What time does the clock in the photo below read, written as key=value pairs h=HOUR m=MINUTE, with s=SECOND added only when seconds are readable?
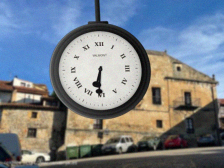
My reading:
h=6 m=31
